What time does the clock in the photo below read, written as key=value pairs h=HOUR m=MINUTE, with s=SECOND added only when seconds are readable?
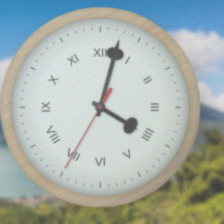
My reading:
h=4 m=2 s=35
